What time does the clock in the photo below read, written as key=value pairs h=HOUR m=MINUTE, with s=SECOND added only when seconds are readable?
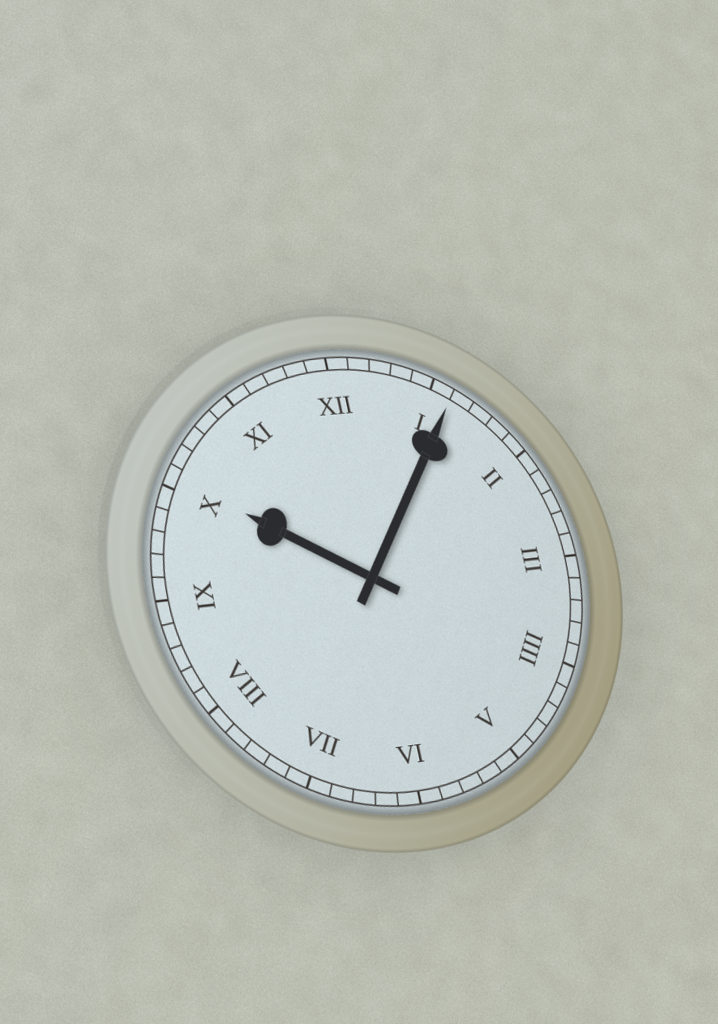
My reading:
h=10 m=6
